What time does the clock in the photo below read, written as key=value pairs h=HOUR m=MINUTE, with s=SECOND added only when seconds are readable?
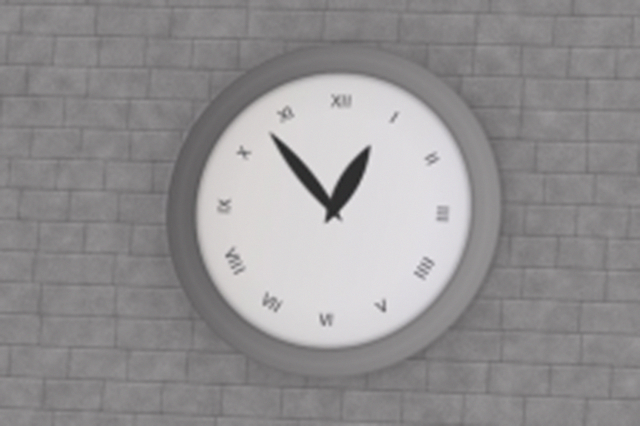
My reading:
h=12 m=53
